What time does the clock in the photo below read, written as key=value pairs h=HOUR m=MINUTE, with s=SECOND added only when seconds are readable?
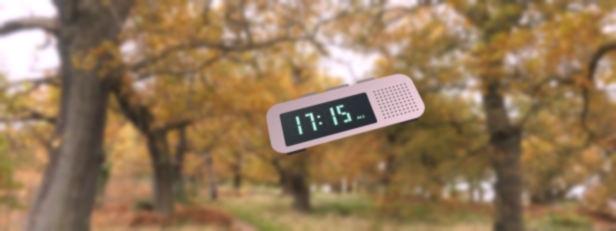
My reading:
h=17 m=15
